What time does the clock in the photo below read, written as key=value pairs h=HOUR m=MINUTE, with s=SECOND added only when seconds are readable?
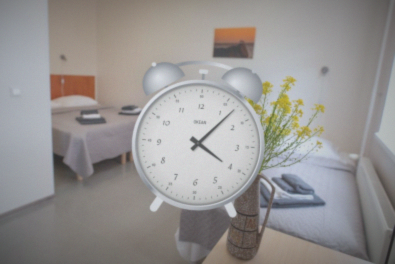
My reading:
h=4 m=7
